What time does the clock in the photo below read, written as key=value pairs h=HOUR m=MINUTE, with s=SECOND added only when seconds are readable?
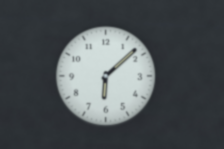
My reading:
h=6 m=8
